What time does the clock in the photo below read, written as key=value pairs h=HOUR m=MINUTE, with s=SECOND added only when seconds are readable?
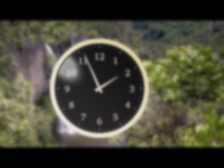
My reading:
h=1 m=56
